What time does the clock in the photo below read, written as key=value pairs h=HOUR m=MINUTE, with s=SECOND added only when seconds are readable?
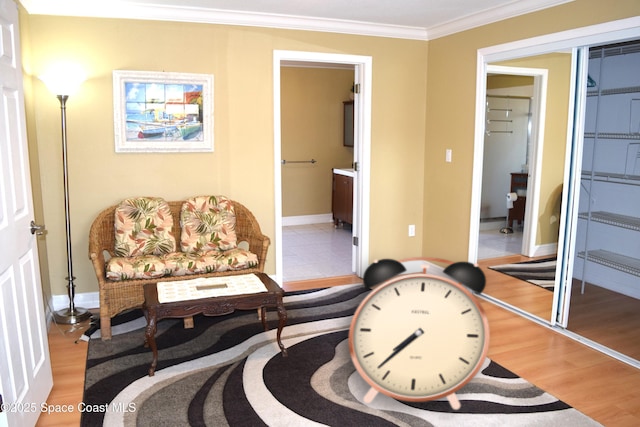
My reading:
h=7 m=37
